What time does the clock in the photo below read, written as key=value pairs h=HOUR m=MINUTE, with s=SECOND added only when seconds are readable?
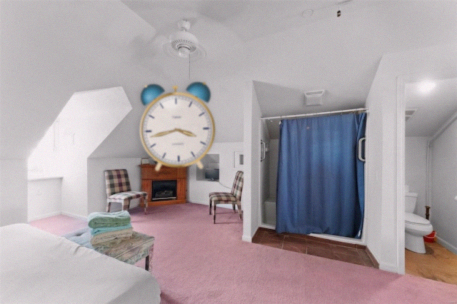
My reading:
h=3 m=43
